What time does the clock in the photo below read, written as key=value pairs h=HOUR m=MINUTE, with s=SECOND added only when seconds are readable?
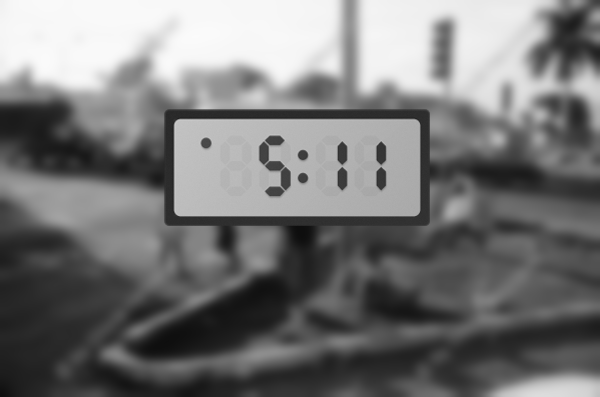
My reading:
h=5 m=11
